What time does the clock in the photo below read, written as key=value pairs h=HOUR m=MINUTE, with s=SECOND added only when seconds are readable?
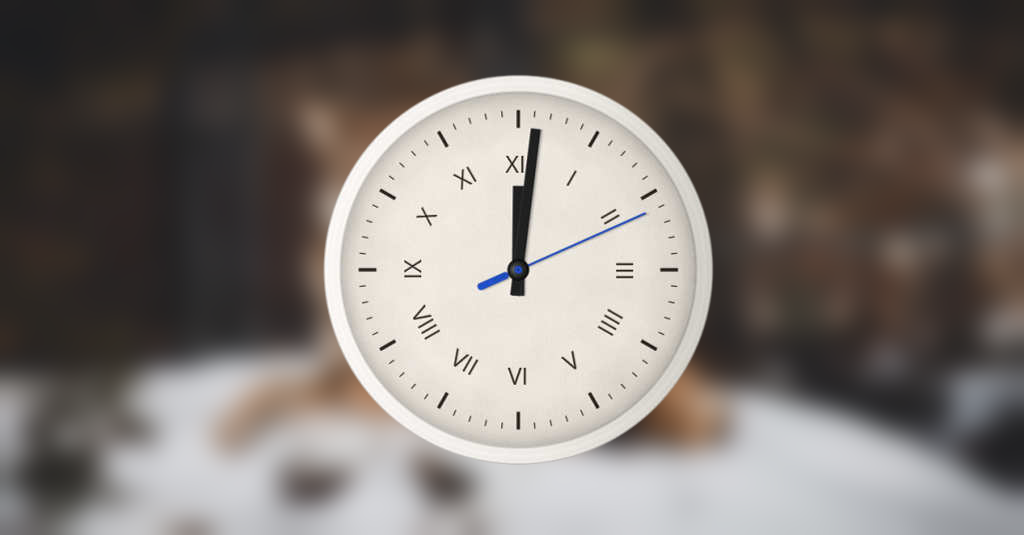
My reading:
h=12 m=1 s=11
